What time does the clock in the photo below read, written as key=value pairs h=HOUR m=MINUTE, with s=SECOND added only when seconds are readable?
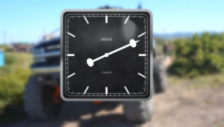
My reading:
h=8 m=11
